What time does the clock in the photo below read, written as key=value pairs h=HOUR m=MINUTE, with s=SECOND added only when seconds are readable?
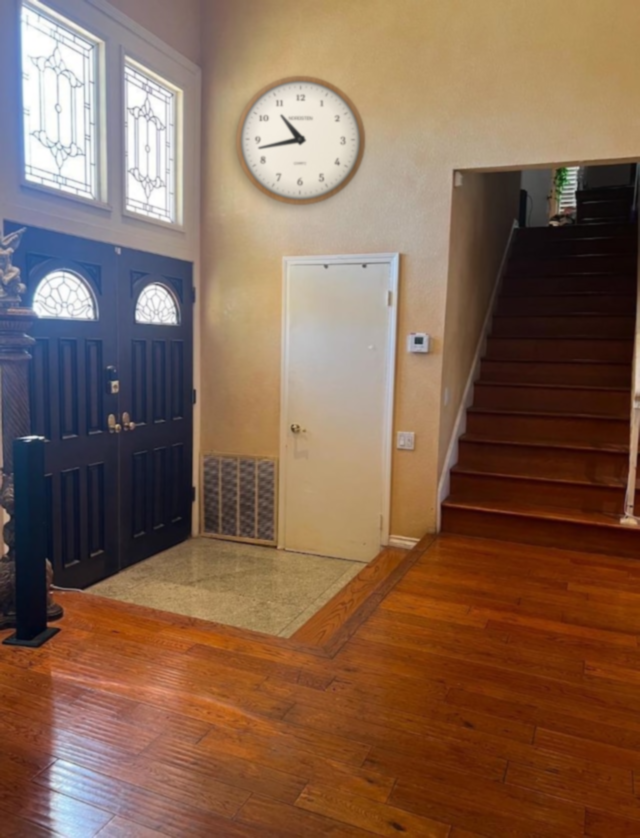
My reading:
h=10 m=43
